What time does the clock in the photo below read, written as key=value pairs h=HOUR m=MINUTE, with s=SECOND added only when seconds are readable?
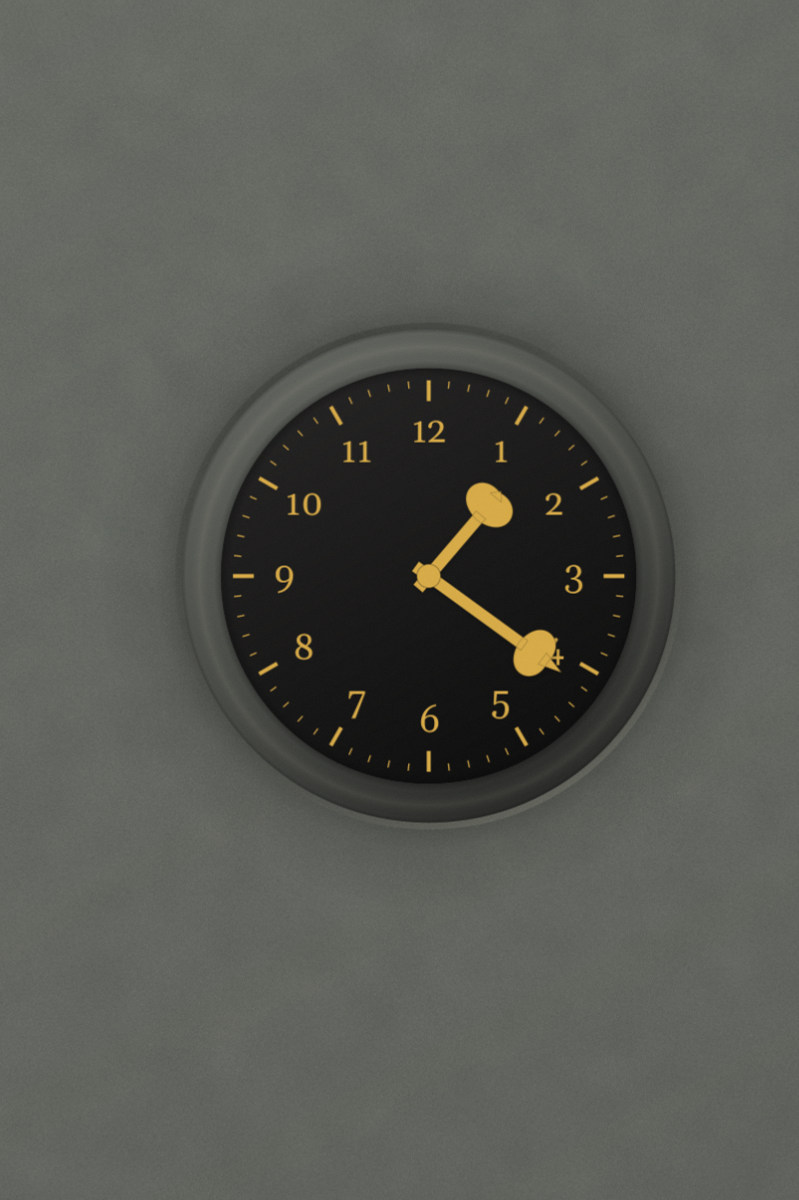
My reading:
h=1 m=21
